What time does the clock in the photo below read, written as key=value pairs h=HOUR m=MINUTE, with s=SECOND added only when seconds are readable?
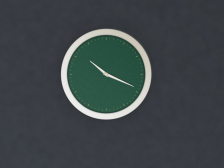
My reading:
h=10 m=19
